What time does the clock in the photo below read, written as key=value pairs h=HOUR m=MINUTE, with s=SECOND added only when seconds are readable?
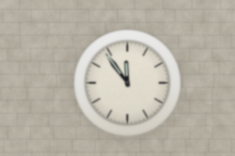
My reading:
h=11 m=54
